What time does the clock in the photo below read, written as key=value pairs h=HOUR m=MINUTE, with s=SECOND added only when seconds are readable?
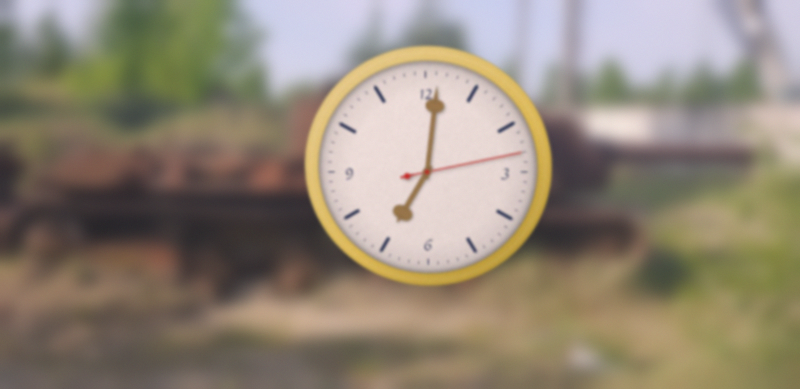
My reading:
h=7 m=1 s=13
